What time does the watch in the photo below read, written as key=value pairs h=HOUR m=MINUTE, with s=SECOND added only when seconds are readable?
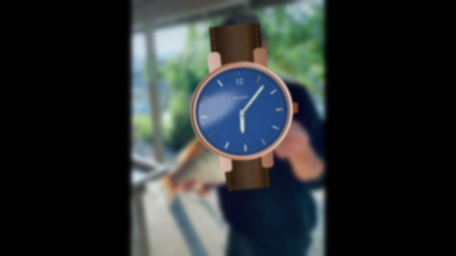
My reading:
h=6 m=7
